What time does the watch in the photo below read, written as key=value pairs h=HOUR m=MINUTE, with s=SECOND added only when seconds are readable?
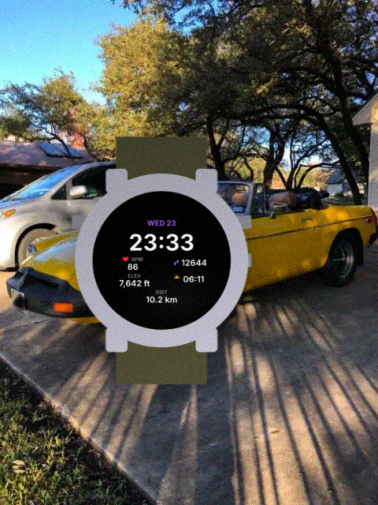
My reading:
h=23 m=33
